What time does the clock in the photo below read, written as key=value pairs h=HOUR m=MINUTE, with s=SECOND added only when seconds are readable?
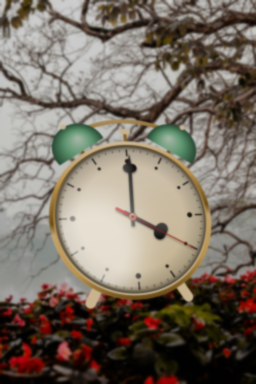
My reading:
h=4 m=0 s=20
